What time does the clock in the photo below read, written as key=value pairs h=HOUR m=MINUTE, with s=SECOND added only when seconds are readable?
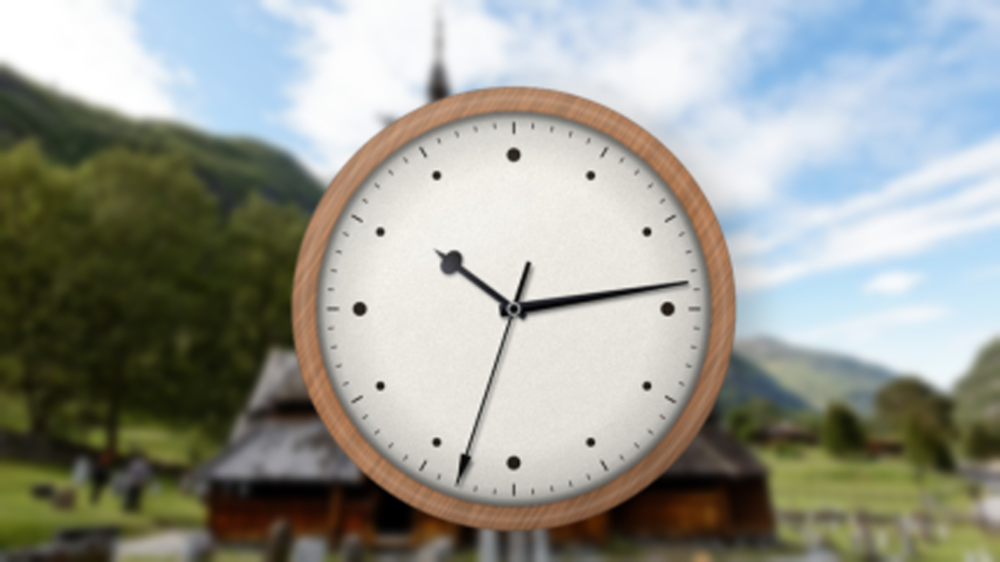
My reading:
h=10 m=13 s=33
